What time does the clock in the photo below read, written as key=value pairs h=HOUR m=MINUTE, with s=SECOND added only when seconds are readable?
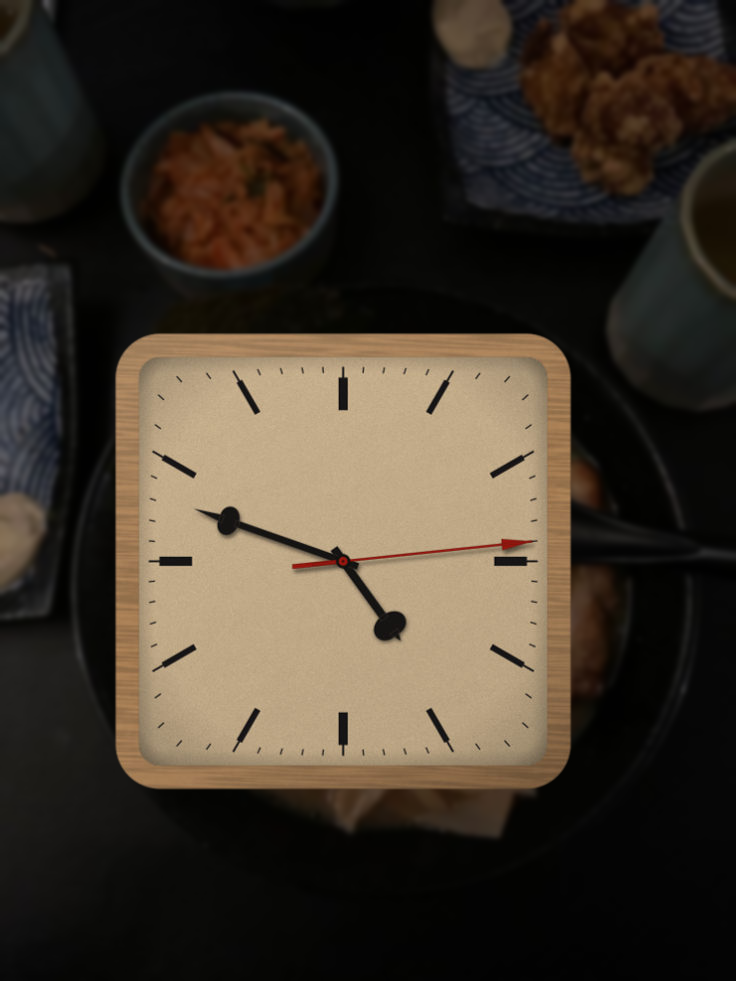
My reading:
h=4 m=48 s=14
